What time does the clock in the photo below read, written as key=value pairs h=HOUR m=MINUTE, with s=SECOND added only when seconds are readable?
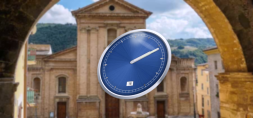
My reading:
h=2 m=11
